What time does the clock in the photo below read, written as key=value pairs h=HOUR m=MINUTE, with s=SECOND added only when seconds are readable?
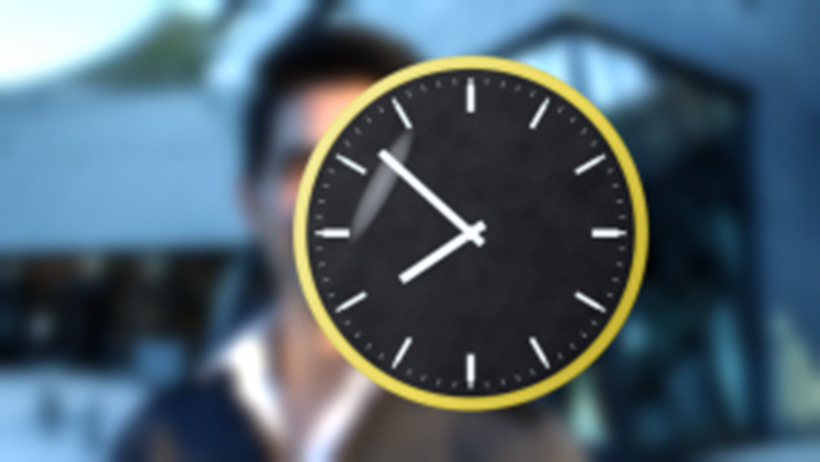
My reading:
h=7 m=52
